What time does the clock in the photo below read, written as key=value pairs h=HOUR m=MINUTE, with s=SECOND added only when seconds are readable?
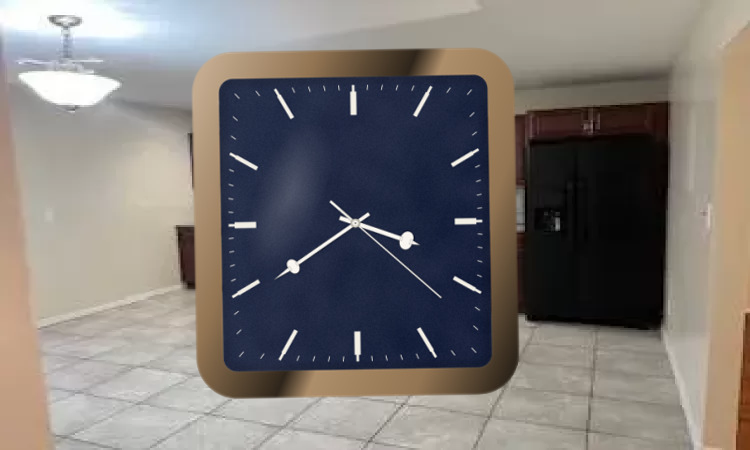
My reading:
h=3 m=39 s=22
